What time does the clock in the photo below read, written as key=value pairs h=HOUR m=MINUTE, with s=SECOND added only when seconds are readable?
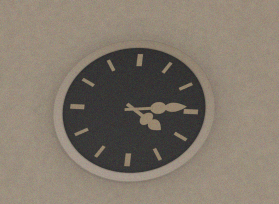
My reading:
h=4 m=14
